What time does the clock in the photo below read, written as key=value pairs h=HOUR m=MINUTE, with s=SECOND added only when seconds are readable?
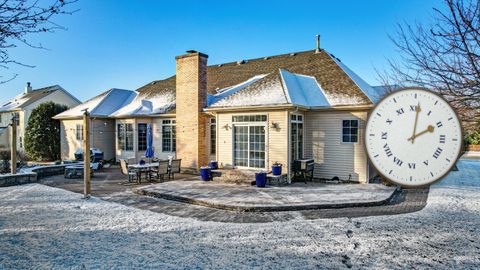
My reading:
h=2 m=1
